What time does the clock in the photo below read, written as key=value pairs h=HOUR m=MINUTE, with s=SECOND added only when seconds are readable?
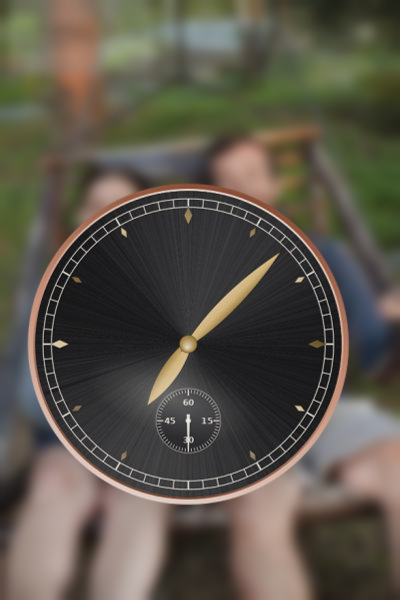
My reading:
h=7 m=7 s=30
